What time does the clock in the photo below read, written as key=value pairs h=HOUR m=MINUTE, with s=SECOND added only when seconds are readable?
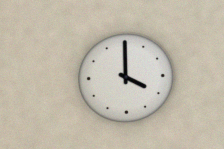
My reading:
h=4 m=0
